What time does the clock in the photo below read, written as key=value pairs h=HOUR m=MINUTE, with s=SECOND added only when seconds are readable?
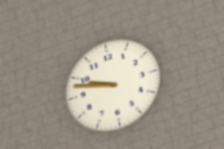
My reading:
h=9 m=48
